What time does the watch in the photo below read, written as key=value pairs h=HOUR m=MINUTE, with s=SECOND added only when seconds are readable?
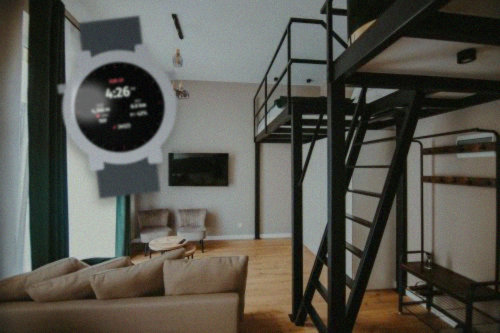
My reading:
h=4 m=26
